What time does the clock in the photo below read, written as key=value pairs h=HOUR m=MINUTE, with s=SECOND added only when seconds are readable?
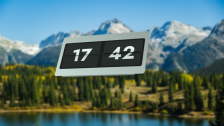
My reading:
h=17 m=42
